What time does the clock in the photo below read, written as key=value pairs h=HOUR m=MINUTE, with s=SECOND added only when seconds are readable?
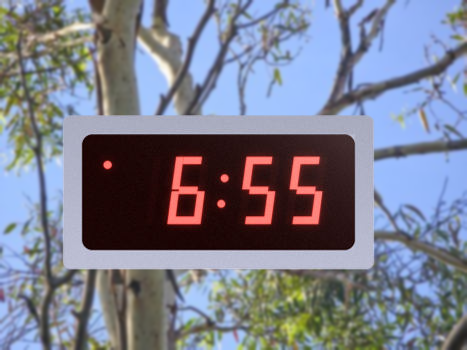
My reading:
h=6 m=55
